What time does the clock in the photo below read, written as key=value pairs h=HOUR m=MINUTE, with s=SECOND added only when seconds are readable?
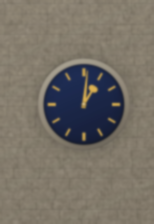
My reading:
h=1 m=1
